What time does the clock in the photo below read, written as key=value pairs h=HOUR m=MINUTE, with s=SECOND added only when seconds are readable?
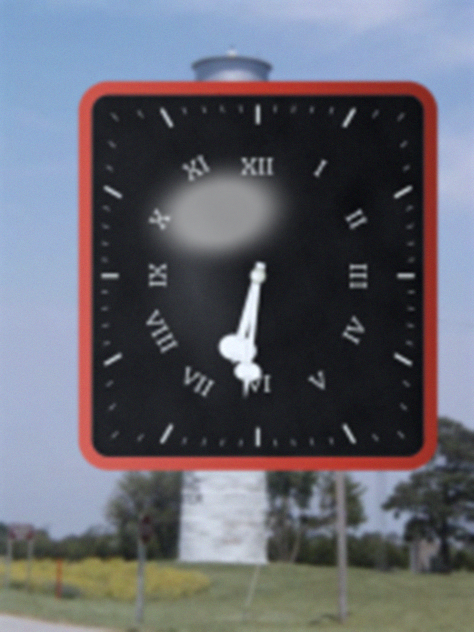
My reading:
h=6 m=31
